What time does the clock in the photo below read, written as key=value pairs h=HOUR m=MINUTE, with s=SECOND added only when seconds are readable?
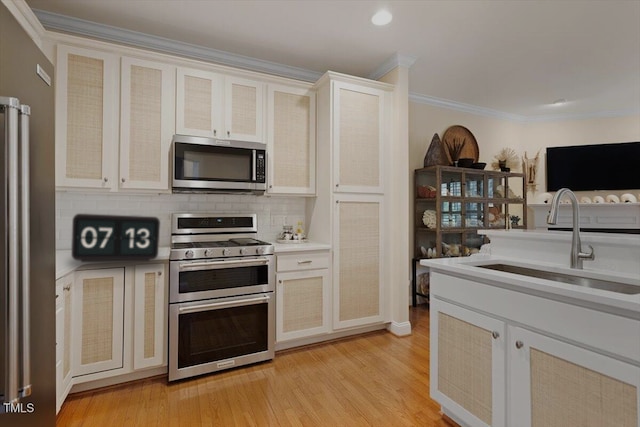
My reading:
h=7 m=13
